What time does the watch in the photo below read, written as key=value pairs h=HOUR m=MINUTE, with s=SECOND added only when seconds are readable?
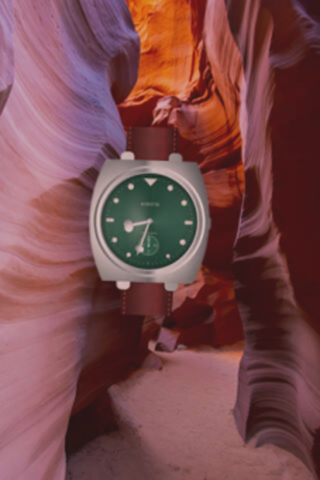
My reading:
h=8 m=33
